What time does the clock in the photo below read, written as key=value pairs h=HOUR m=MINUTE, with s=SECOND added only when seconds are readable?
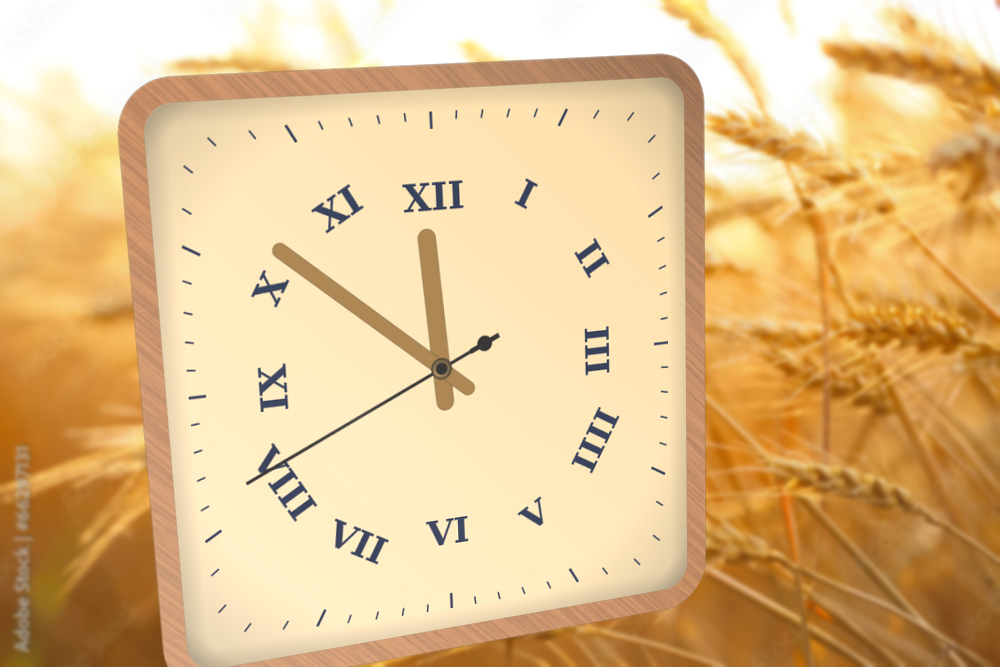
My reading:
h=11 m=51 s=41
